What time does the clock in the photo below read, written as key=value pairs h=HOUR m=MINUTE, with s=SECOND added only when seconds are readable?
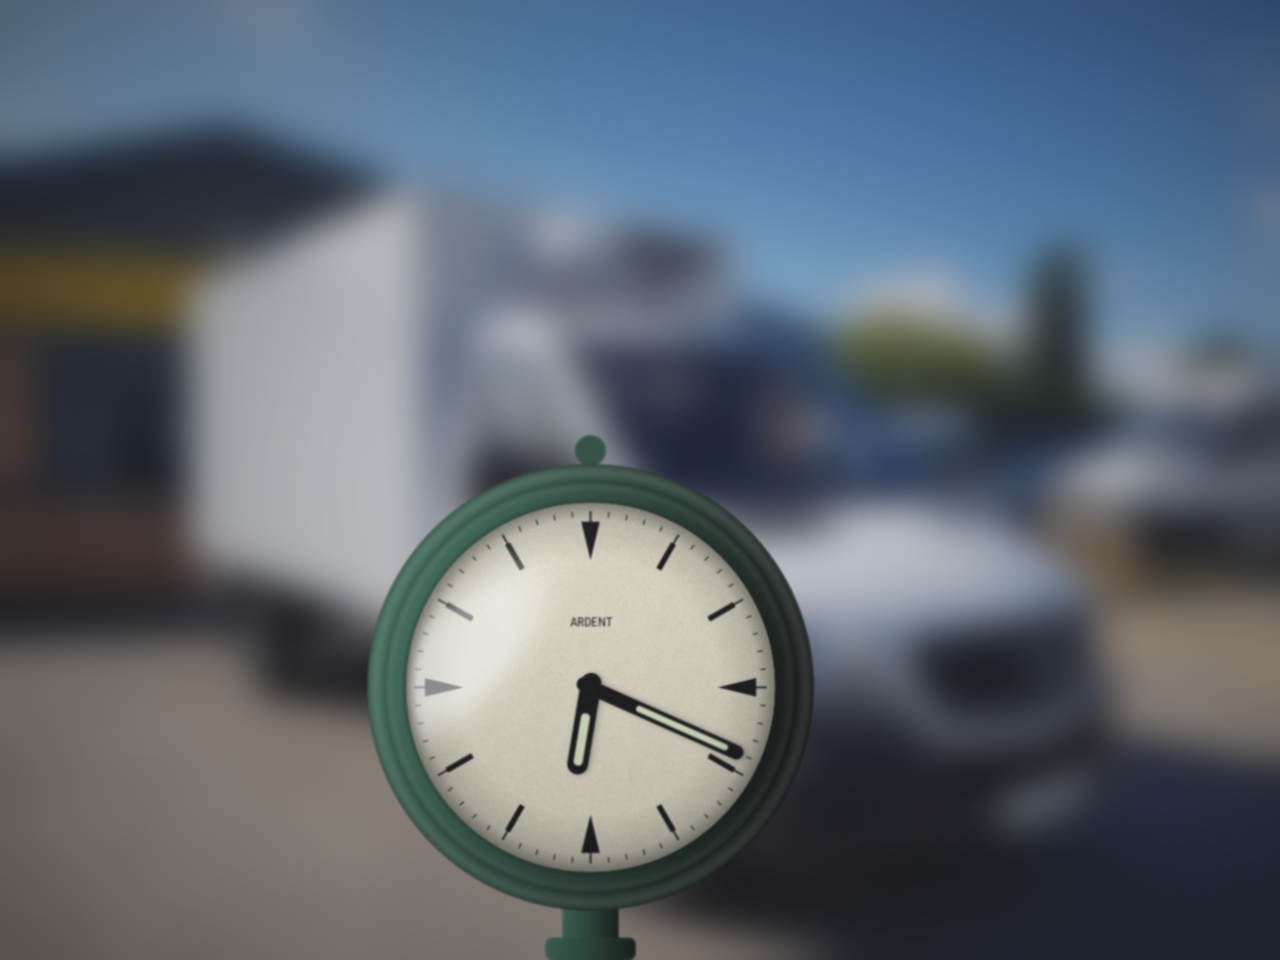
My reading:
h=6 m=19
